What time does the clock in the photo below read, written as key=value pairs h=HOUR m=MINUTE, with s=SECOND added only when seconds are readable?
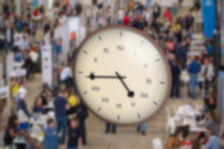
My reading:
h=4 m=44
